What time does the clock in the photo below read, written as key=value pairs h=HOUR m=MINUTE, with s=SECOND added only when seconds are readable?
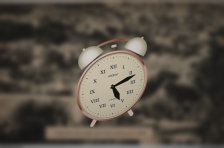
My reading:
h=5 m=12
